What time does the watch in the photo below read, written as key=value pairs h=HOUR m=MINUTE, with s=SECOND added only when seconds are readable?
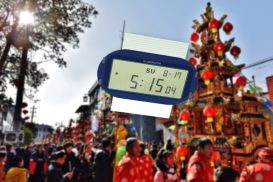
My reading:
h=5 m=15 s=4
